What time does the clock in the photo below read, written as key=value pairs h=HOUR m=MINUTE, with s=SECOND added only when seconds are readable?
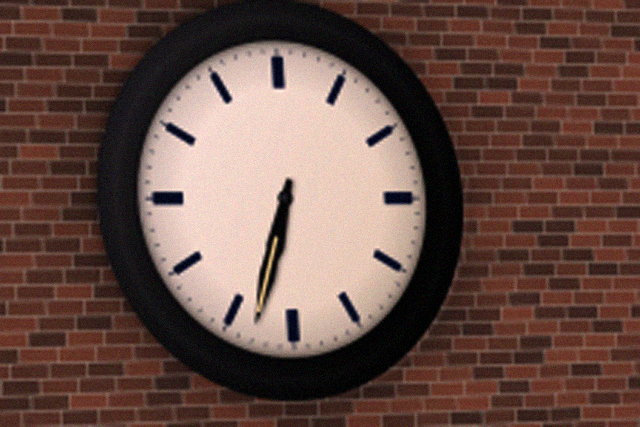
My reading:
h=6 m=33
